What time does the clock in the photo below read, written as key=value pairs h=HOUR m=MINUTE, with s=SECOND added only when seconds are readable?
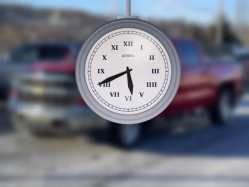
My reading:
h=5 m=41
